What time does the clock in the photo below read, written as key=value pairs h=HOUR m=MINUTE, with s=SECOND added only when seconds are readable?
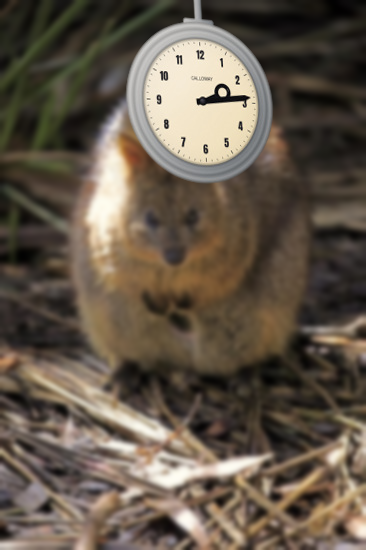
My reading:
h=2 m=14
